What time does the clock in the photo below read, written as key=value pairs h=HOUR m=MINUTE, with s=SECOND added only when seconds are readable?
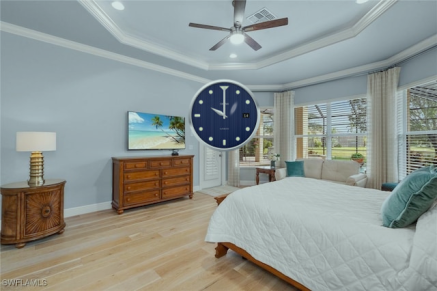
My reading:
h=10 m=0
